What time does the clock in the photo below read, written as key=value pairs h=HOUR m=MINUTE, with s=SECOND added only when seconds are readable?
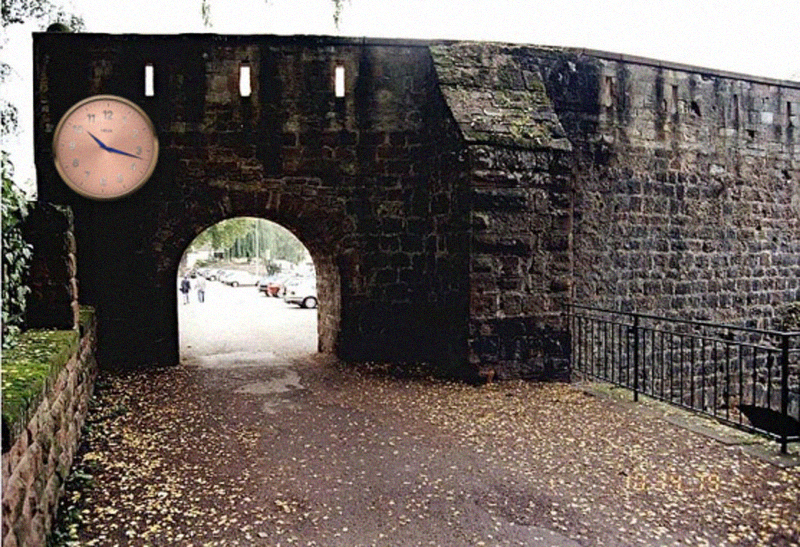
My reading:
h=10 m=17
